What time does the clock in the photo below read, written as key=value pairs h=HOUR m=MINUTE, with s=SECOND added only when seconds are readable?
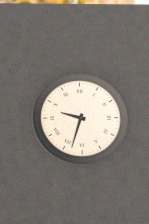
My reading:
h=9 m=33
